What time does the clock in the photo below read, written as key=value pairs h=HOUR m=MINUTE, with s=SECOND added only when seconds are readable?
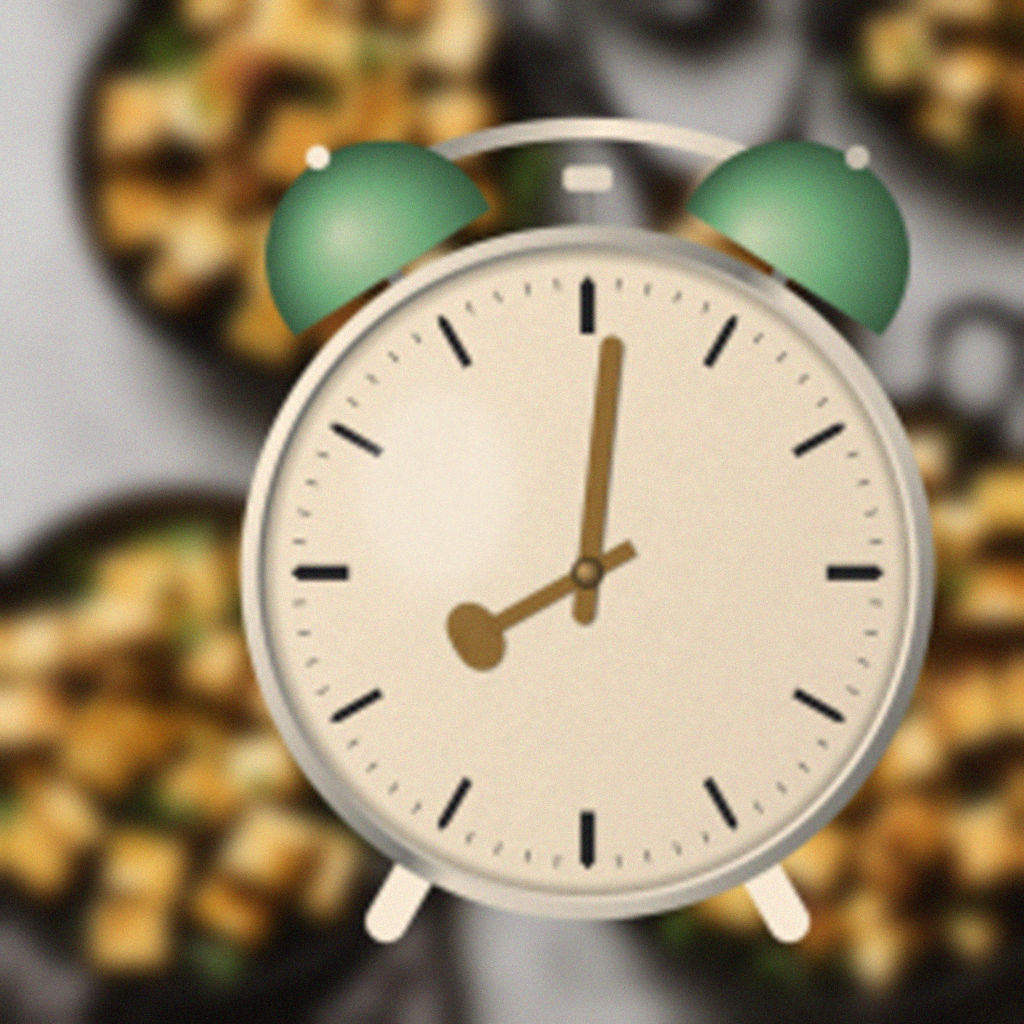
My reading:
h=8 m=1
